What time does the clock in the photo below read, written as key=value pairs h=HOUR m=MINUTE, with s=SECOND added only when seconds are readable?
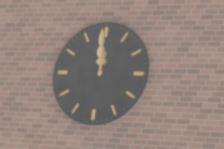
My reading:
h=11 m=59
